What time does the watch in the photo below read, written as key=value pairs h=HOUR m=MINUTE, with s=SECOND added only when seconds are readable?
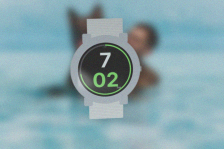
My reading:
h=7 m=2
